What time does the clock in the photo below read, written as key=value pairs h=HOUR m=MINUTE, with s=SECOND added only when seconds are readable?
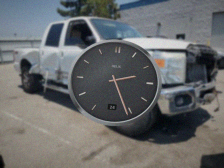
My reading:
h=2 m=26
